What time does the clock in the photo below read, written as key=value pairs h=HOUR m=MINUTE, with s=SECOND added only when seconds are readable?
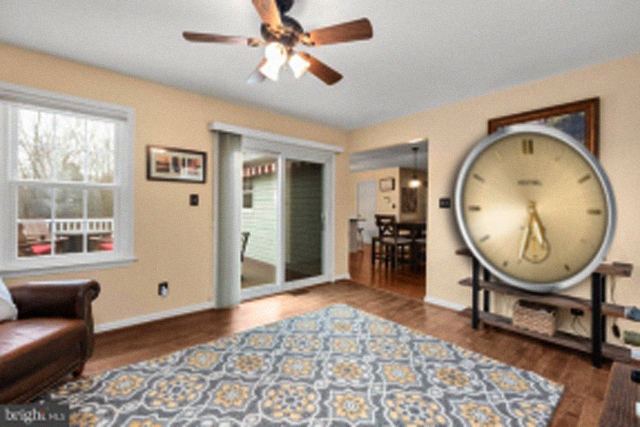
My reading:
h=5 m=33
